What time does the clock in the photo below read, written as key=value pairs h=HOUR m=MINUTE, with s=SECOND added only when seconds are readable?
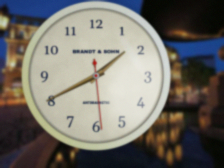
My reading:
h=1 m=40 s=29
